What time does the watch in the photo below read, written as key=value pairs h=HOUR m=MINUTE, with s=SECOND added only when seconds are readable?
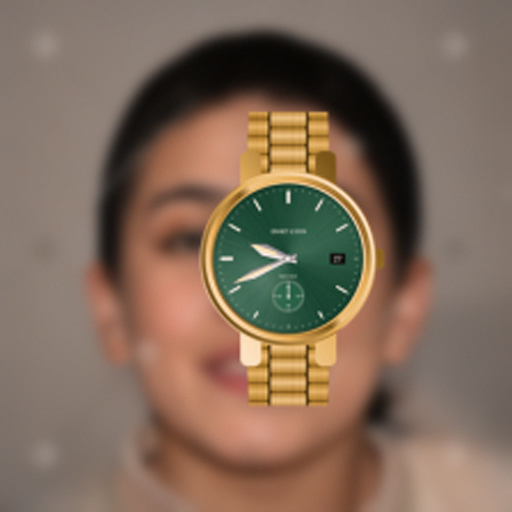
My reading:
h=9 m=41
